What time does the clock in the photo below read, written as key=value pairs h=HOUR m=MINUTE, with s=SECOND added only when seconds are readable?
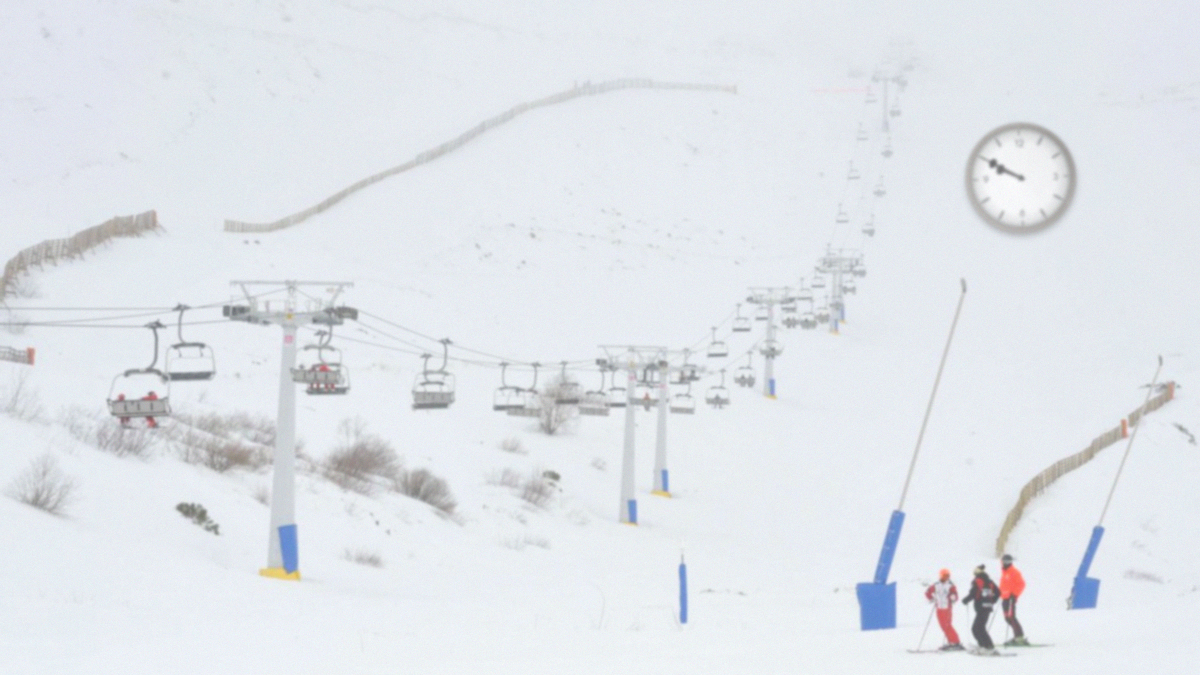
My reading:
h=9 m=50
